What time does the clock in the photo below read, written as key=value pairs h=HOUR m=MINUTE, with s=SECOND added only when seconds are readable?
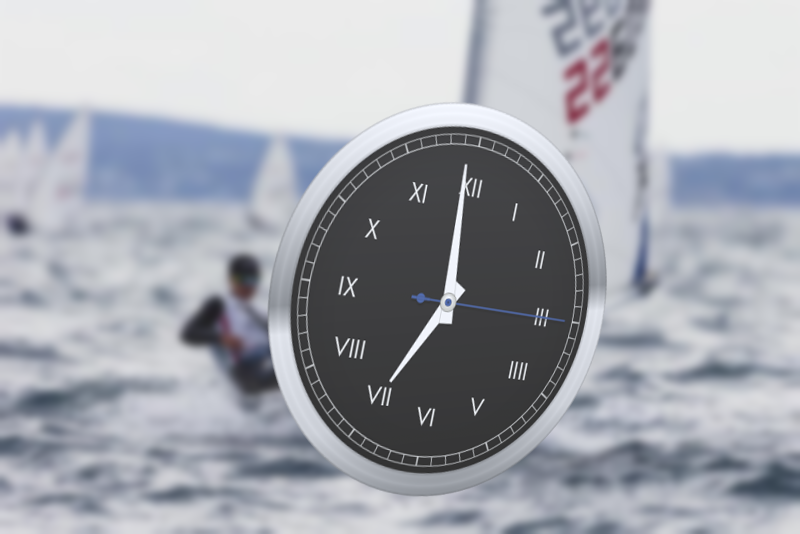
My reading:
h=6 m=59 s=15
